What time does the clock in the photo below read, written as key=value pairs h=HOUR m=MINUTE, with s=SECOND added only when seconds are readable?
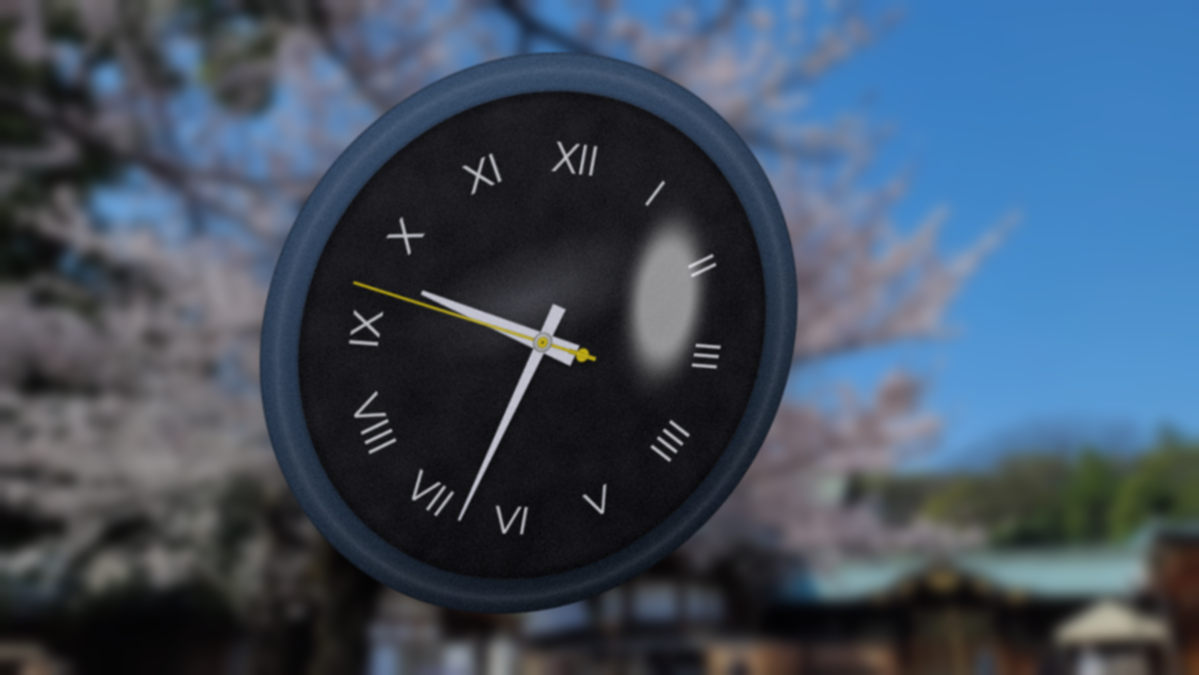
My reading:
h=9 m=32 s=47
